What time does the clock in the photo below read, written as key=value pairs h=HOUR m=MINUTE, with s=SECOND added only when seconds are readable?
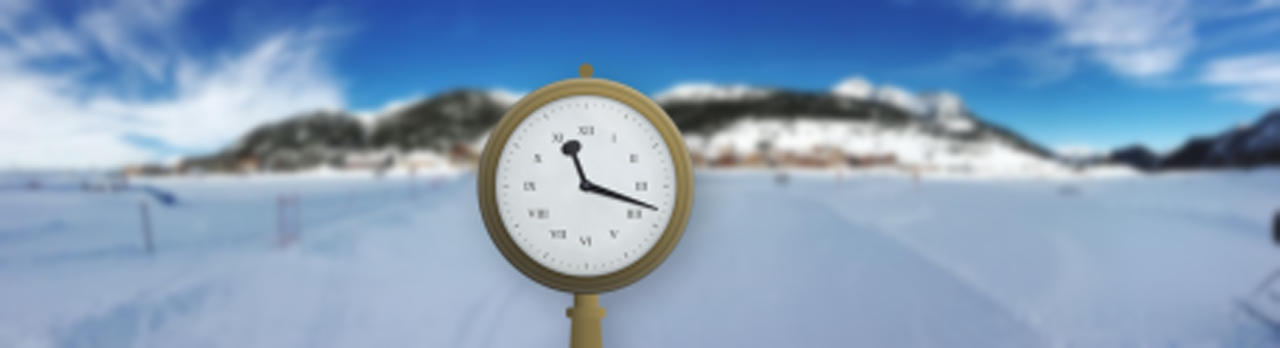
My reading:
h=11 m=18
